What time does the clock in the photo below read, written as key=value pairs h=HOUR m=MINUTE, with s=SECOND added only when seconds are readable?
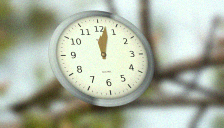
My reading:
h=12 m=2
